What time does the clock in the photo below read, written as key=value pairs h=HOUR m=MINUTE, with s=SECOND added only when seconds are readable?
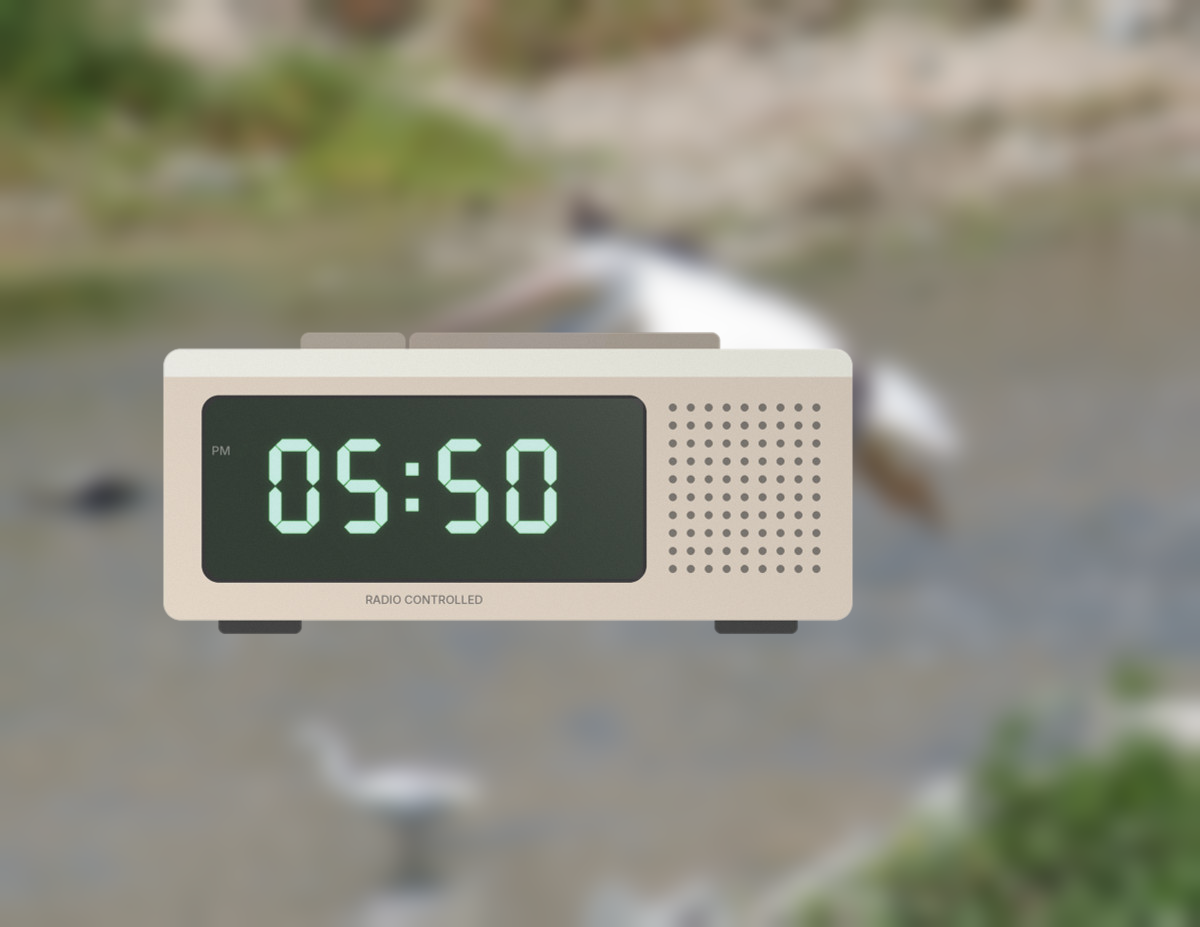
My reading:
h=5 m=50
